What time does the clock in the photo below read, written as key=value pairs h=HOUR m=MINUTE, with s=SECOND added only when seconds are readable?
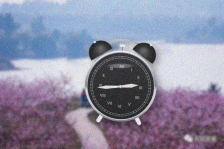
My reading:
h=2 m=44
